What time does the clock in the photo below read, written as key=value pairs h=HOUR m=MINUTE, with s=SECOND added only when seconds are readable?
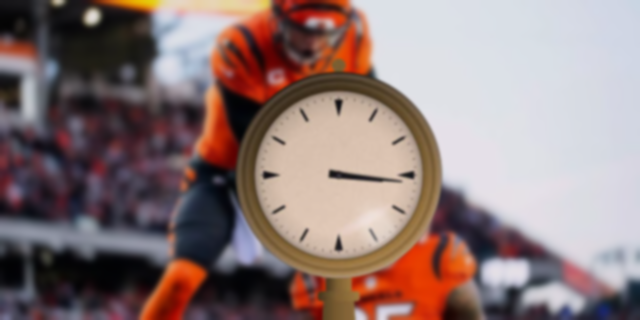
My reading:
h=3 m=16
